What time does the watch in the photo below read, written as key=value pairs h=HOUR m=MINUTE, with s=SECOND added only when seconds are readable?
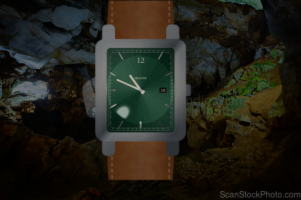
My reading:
h=10 m=49
